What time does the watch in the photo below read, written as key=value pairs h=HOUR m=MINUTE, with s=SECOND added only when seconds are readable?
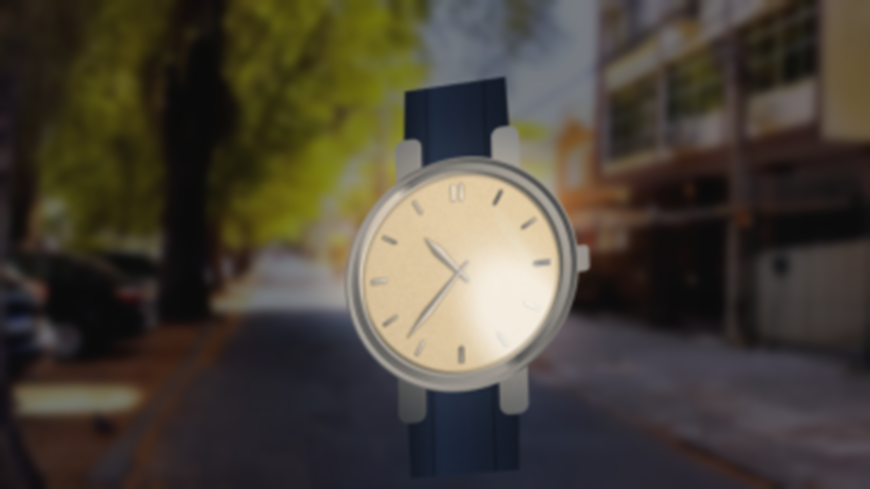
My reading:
h=10 m=37
